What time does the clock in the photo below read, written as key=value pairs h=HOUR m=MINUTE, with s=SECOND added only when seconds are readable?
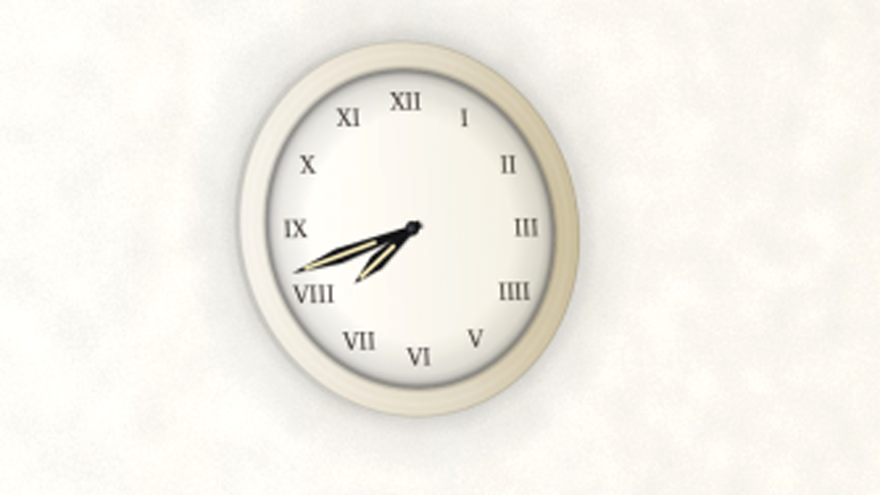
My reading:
h=7 m=42
